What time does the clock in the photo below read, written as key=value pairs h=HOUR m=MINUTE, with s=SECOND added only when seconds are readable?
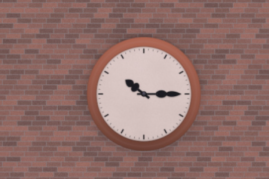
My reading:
h=10 m=15
